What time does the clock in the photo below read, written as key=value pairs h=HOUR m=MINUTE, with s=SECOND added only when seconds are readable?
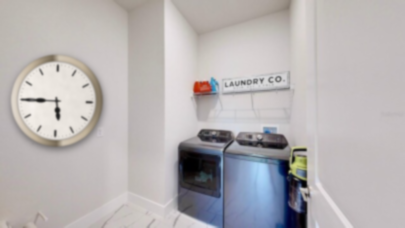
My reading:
h=5 m=45
